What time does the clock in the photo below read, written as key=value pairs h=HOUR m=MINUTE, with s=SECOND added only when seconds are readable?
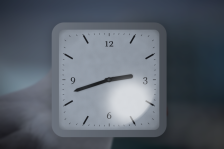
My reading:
h=2 m=42
